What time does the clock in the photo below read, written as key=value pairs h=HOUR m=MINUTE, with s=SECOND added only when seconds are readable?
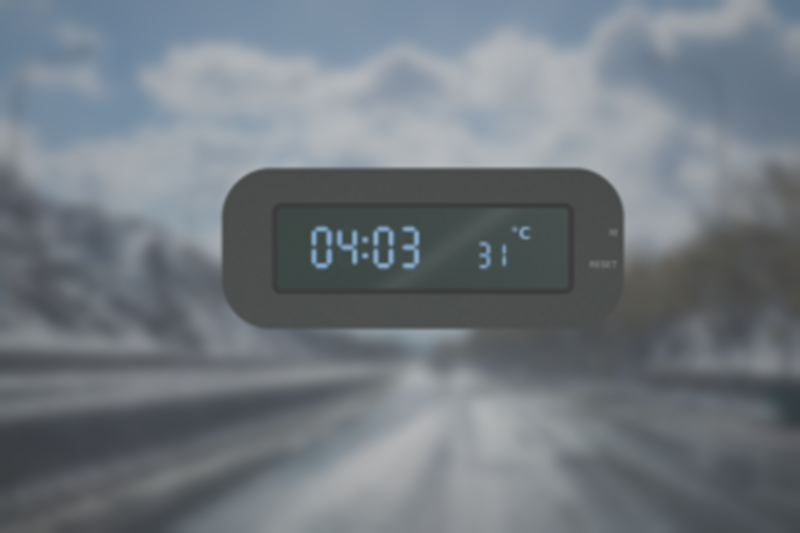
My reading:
h=4 m=3
